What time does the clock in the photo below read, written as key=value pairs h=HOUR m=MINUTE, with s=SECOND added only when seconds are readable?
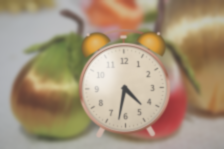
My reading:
h=4 m=32
